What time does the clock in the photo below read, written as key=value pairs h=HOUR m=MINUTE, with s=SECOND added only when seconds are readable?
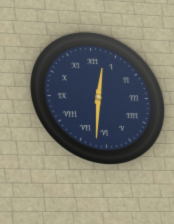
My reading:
h=12 m=32
